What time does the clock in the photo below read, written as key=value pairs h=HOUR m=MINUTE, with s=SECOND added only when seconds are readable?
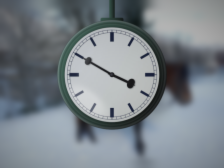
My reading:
h=3 m=50
